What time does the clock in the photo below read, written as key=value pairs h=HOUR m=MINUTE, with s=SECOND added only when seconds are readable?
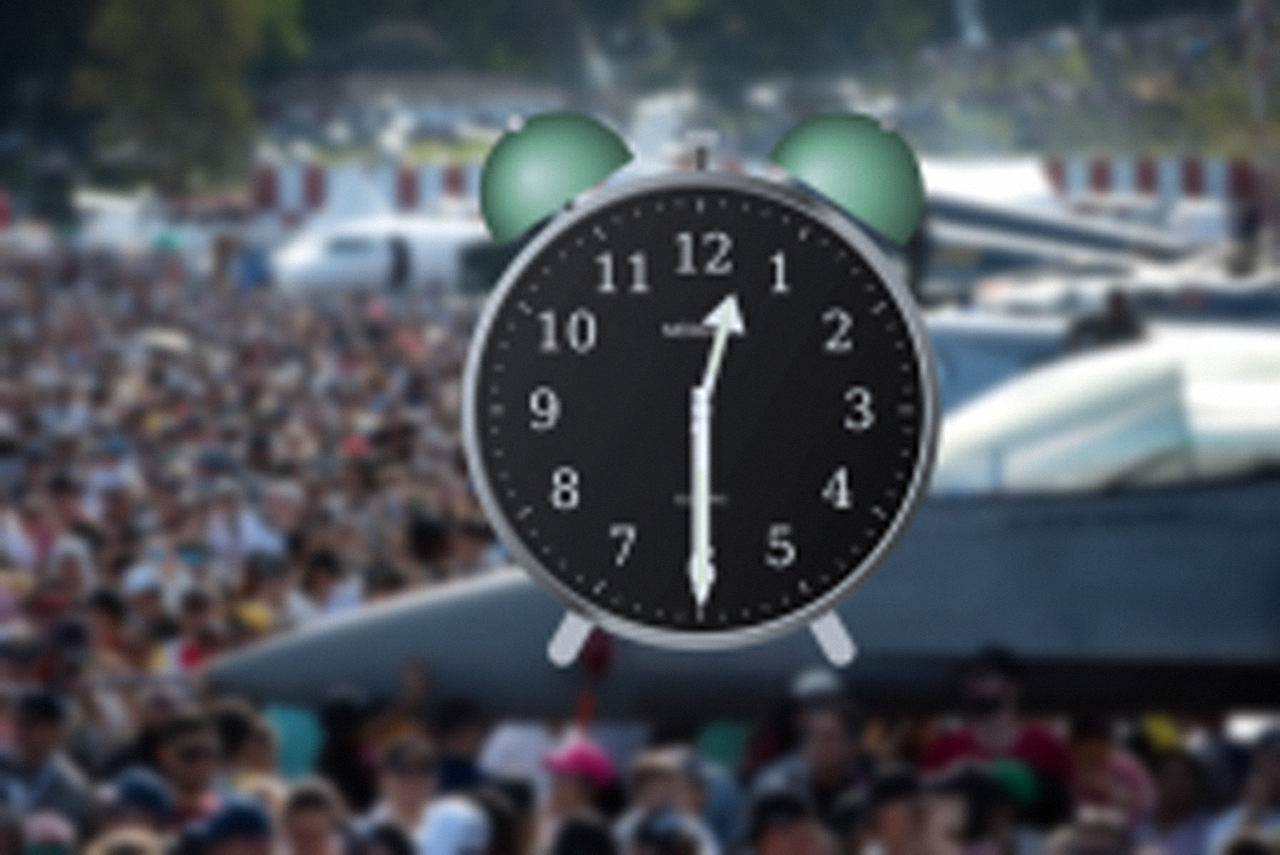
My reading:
h=12 m=30
